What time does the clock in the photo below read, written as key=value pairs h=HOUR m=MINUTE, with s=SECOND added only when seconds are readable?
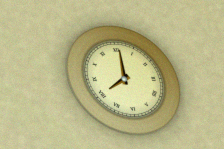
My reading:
h=8 m=1
